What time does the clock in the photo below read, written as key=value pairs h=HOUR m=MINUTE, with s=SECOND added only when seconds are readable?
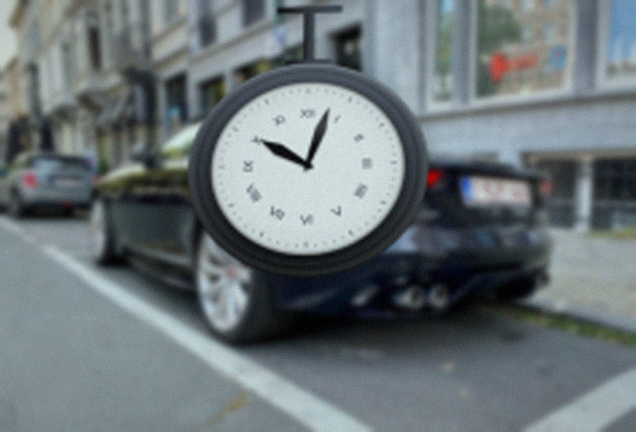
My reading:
h=10 m=3
